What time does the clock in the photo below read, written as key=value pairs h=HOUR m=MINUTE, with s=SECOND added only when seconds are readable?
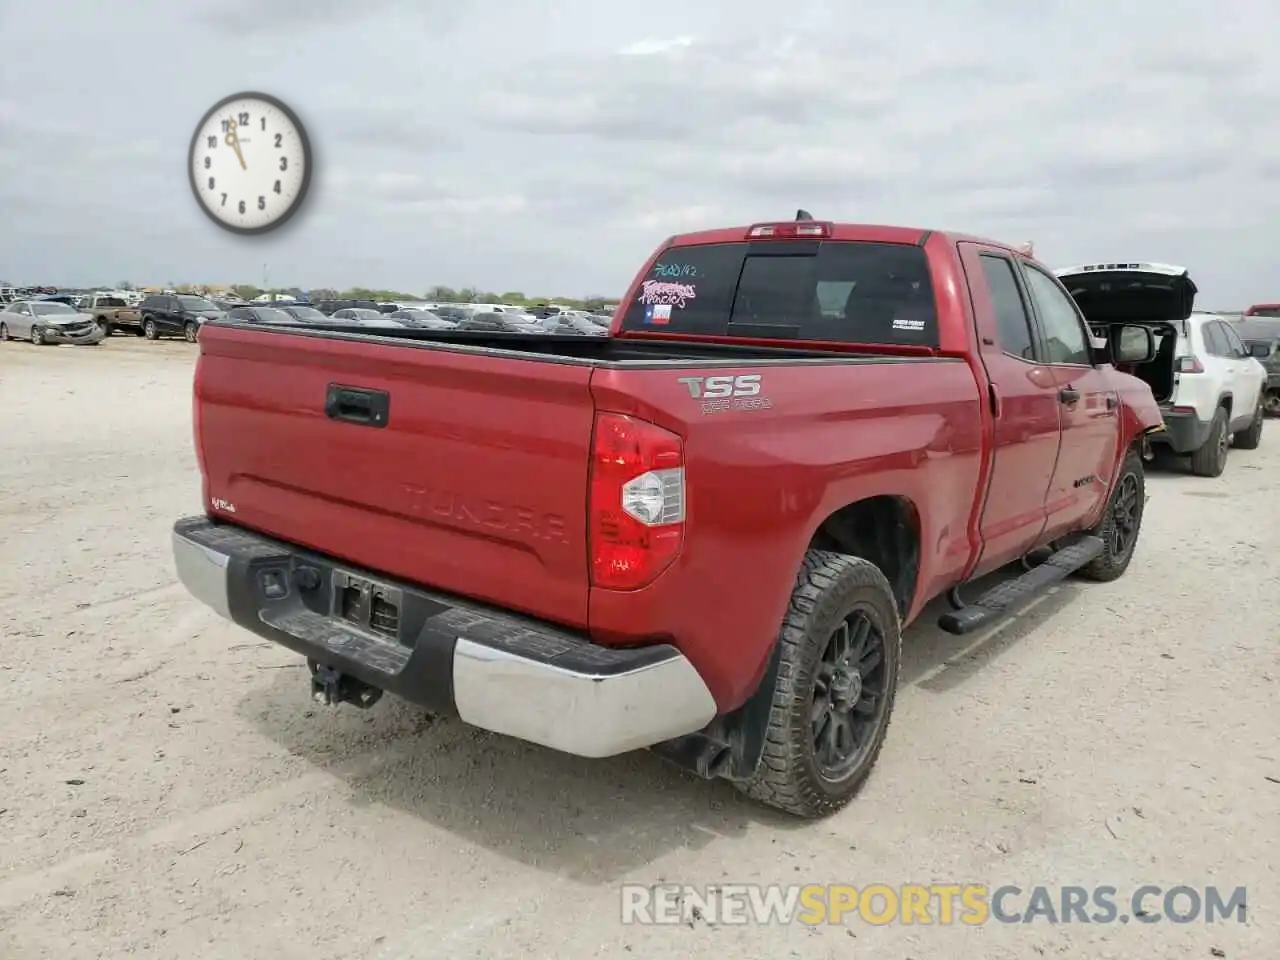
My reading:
h=10 m=57
